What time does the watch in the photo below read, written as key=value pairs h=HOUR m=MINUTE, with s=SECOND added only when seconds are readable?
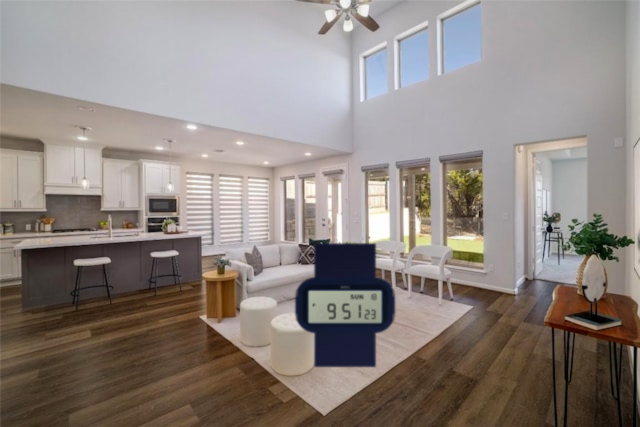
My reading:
h=9 m=51
